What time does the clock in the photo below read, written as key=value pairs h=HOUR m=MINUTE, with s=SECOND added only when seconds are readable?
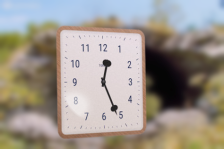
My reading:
h=12 m=26
